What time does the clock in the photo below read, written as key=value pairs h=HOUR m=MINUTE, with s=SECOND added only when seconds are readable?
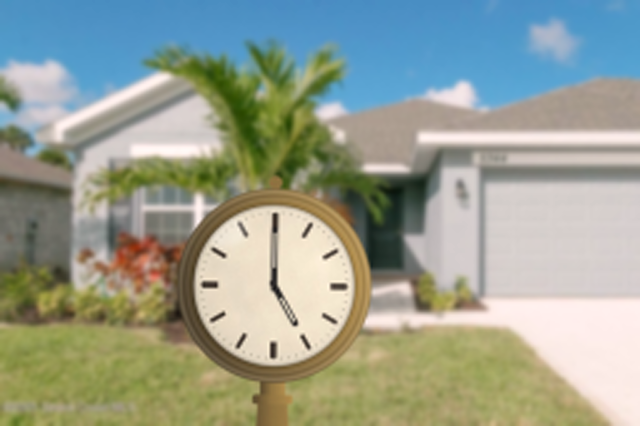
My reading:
h=5 m=0
